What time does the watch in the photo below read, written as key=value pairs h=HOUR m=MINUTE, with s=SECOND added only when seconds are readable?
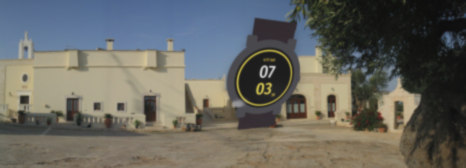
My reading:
h=7 m=3
